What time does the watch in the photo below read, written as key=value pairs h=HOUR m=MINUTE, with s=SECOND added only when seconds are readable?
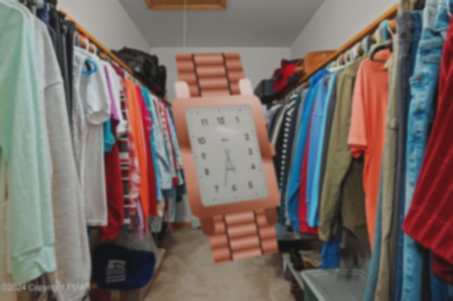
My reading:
h=5 m=33
